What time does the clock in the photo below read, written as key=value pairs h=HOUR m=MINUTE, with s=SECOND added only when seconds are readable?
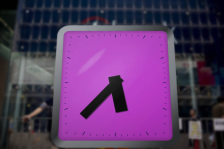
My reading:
h=5 m=37
